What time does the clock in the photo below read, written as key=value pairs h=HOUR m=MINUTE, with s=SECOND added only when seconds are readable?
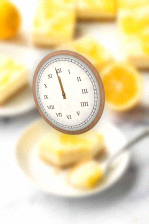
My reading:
h=11 m=59
